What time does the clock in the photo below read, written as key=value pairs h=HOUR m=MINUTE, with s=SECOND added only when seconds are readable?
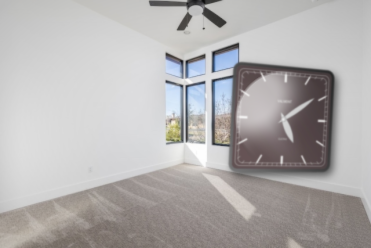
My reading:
h=5 m=9
